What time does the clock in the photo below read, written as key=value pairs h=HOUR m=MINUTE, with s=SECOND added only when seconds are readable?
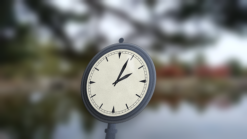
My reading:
h=2 m=4
